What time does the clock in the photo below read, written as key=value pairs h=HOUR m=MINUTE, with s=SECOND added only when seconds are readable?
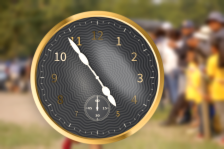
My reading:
h=4 m=54
